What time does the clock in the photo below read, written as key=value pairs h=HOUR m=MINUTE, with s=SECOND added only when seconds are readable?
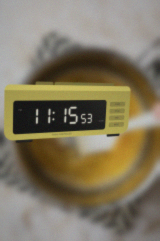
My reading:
h=11 m=15 s=53
